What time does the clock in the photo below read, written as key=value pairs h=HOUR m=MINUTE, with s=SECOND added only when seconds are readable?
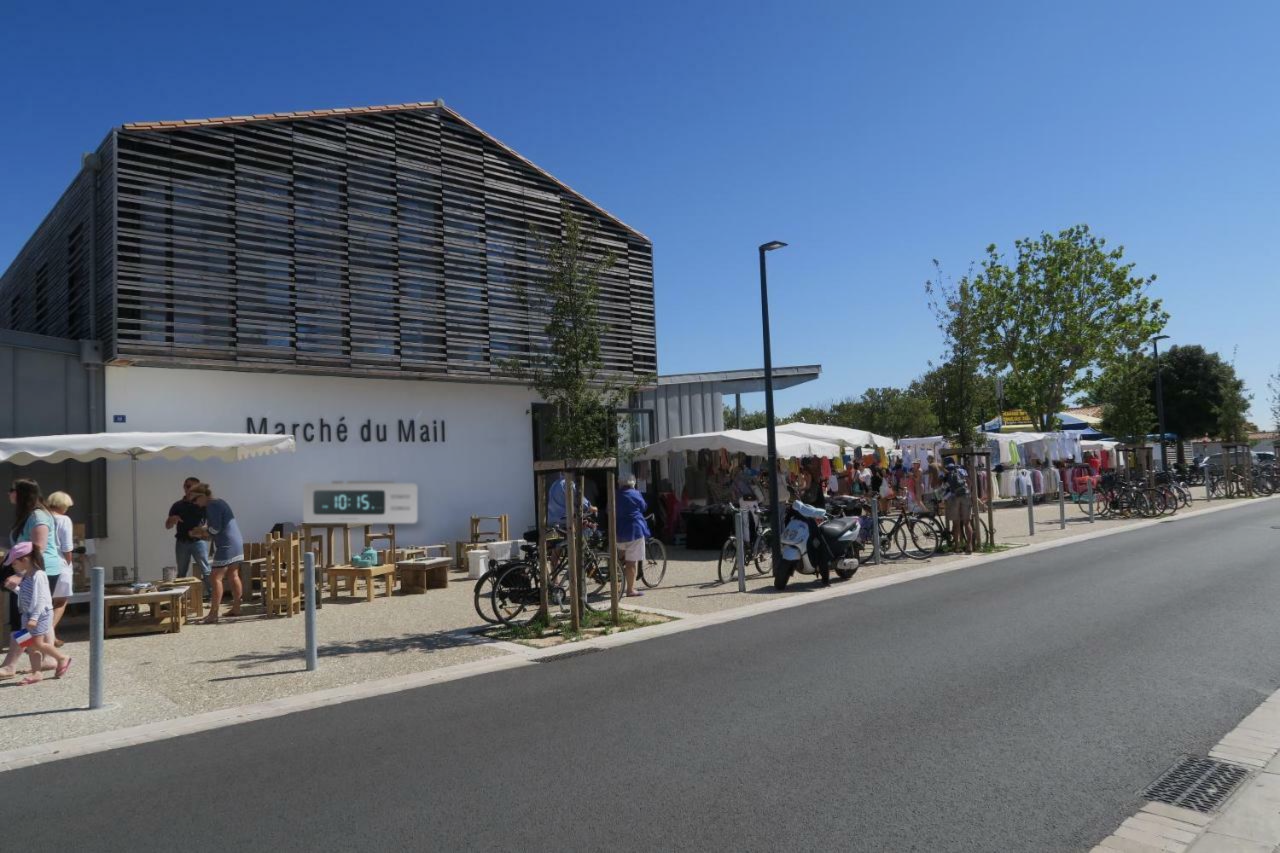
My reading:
h=10 m=15
